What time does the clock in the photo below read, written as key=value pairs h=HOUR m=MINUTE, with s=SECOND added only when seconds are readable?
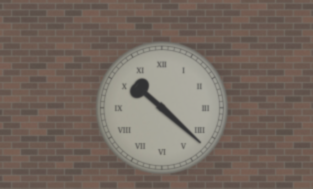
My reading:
h=10 m=22
